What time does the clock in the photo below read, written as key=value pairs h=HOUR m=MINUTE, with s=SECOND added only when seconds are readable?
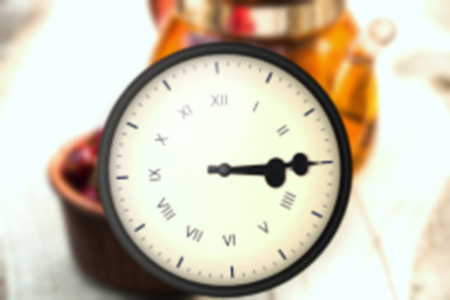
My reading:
h=3 m=15
